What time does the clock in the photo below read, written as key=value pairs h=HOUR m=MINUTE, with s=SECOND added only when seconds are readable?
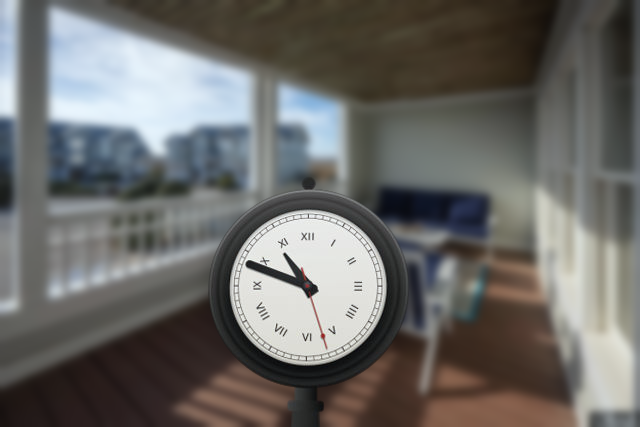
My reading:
h=10 m=48 s=27
